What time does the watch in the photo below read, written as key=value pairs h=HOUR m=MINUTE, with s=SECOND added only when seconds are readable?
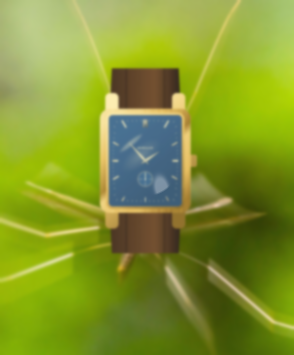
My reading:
h=1 m=53
